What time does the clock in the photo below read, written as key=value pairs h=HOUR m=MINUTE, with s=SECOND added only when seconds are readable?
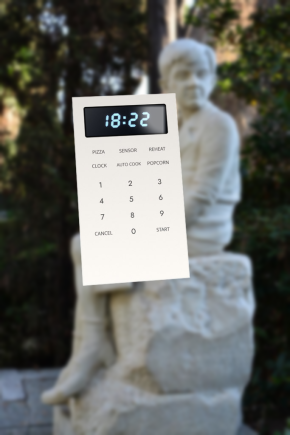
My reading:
h=18 m=22
